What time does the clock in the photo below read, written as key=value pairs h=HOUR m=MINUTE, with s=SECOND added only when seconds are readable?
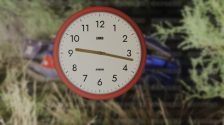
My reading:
h=9 m=17
